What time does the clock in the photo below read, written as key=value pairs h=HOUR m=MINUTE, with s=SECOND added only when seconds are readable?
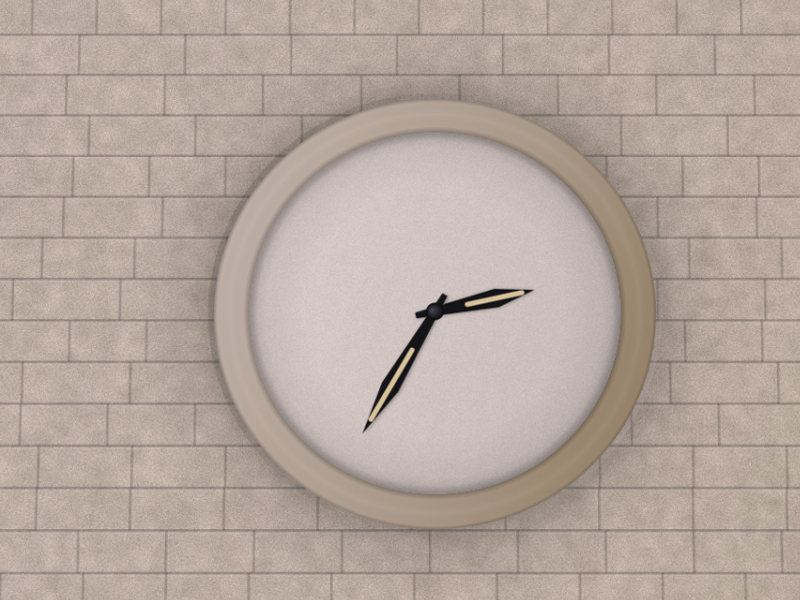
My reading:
h=2 m=35
